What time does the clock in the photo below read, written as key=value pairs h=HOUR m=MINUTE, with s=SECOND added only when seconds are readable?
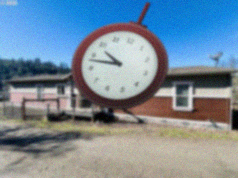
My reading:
h=9 m=43
